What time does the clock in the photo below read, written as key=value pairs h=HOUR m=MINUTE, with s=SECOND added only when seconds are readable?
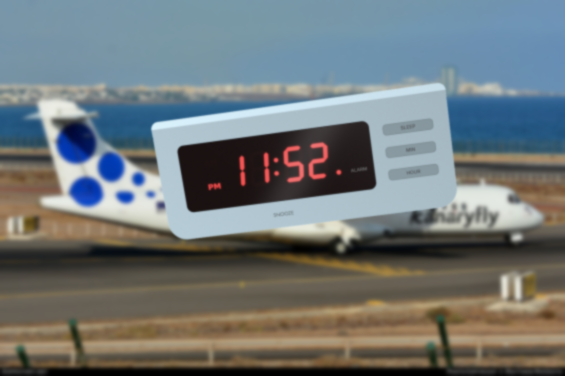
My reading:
h=11 m=52
